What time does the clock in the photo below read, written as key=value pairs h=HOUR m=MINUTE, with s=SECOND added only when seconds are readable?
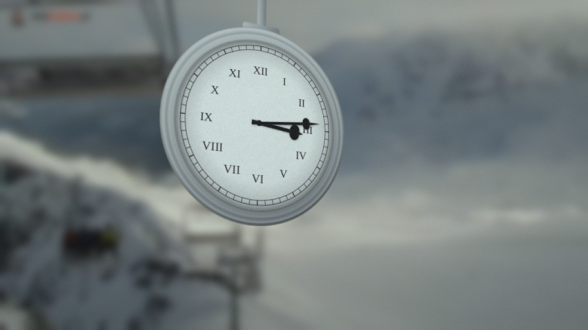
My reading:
h=3 m=14
